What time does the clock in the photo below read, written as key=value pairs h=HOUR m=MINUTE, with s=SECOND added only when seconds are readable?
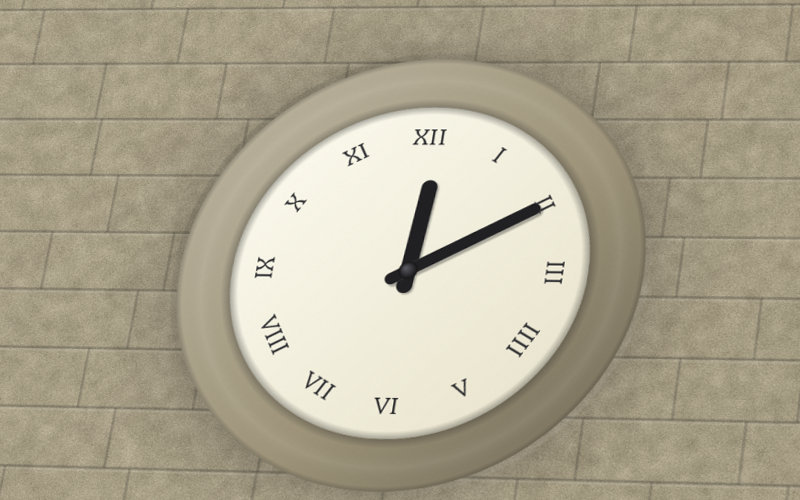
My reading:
h=12 m=10
